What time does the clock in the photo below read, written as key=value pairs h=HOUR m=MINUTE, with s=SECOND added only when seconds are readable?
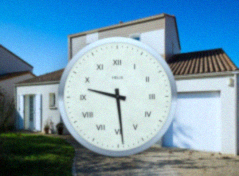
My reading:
h=9 m=29
